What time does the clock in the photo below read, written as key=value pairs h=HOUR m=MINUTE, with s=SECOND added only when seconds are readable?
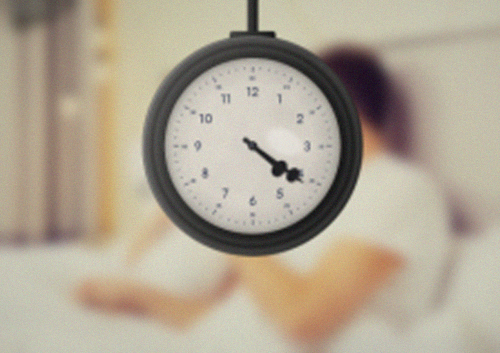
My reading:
h=4 m=21
